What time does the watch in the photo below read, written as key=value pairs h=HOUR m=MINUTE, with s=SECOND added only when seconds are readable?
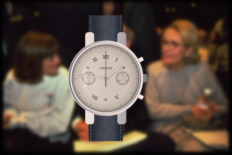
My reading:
h=1 m=46
